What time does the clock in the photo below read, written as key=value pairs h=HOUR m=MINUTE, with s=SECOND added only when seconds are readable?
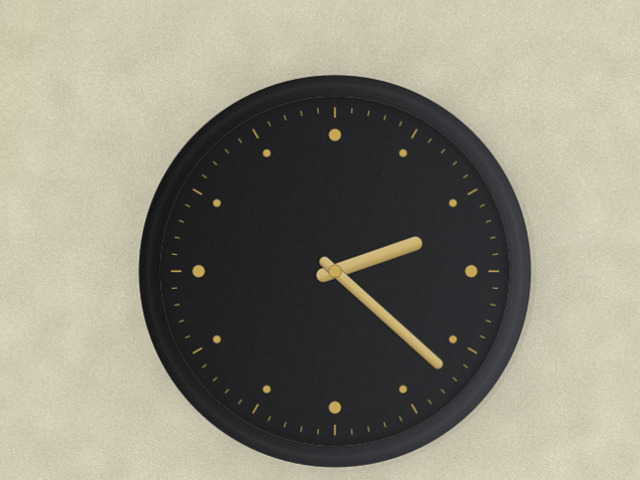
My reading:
h=2 m=22
